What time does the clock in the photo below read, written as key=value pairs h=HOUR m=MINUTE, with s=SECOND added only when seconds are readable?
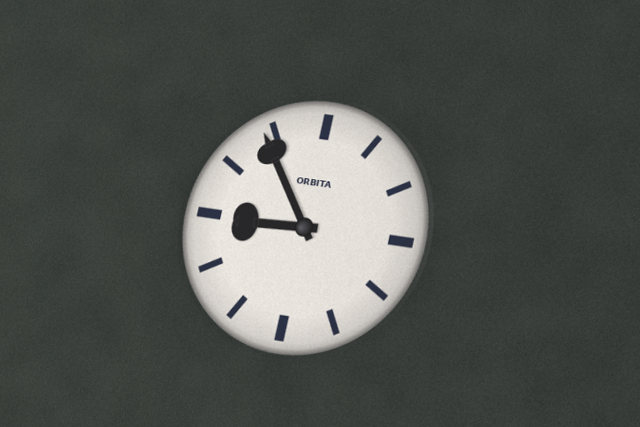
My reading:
h=8 m=54
